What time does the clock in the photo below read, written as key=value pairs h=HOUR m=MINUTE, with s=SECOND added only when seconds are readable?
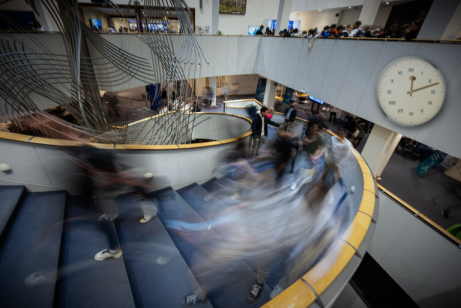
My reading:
h=12 m=12
